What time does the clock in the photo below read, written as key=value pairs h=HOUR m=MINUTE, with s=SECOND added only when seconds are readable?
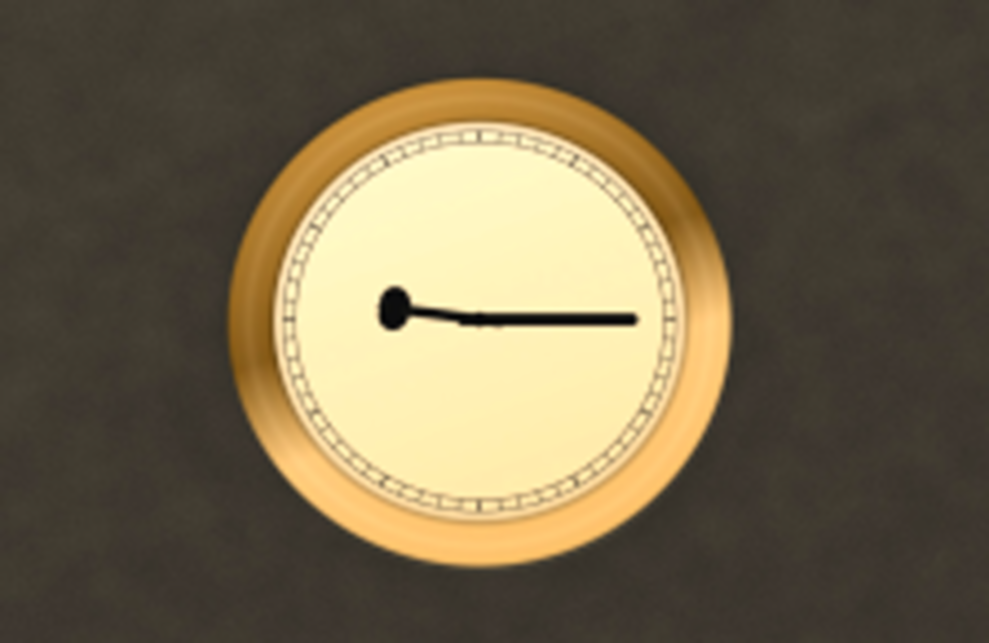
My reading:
h=9 m=15
